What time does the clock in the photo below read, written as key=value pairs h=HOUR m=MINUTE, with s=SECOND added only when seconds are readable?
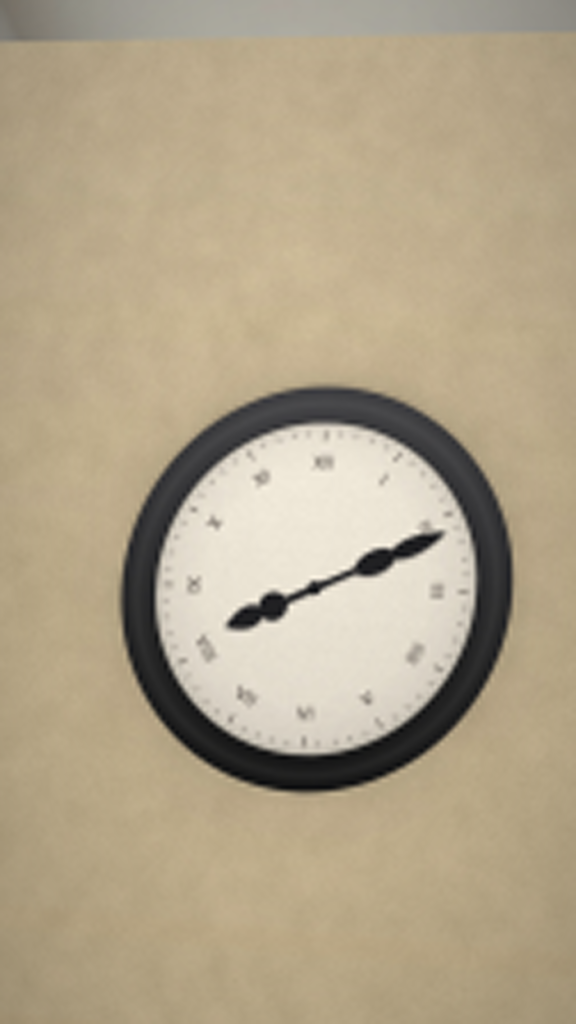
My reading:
h=8 m=11
